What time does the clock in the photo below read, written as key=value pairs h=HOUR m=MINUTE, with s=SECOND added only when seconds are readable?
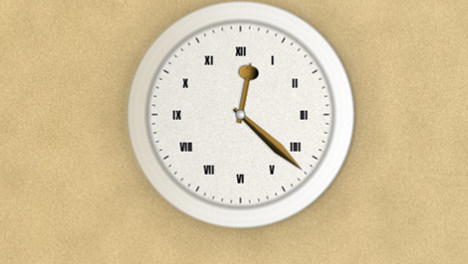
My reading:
h=12 m=22
